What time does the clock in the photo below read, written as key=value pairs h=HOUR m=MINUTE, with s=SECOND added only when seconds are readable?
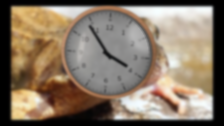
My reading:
h=3 m=54
